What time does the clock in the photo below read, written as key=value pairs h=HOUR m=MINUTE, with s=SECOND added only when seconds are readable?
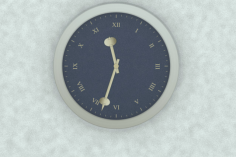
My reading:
h=11 m=33
